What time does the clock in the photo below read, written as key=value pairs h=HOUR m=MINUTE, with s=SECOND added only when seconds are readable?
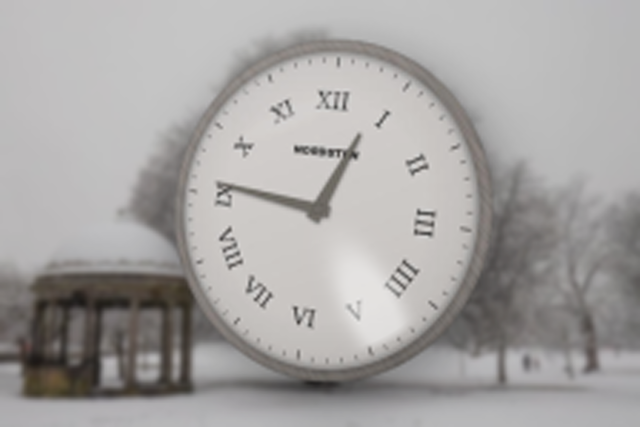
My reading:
h=12 m=46
